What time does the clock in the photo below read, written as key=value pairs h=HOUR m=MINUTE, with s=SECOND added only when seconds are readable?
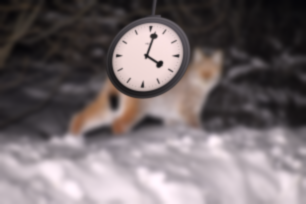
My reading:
h=4 m=2
